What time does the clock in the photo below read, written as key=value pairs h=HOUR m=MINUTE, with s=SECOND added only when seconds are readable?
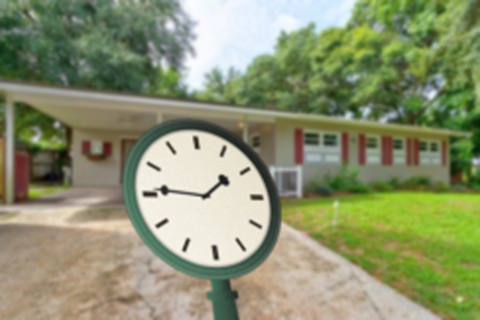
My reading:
h=1 m=46
